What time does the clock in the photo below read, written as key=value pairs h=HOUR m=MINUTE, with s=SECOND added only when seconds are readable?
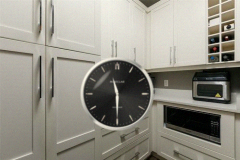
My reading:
h=11 m=30
